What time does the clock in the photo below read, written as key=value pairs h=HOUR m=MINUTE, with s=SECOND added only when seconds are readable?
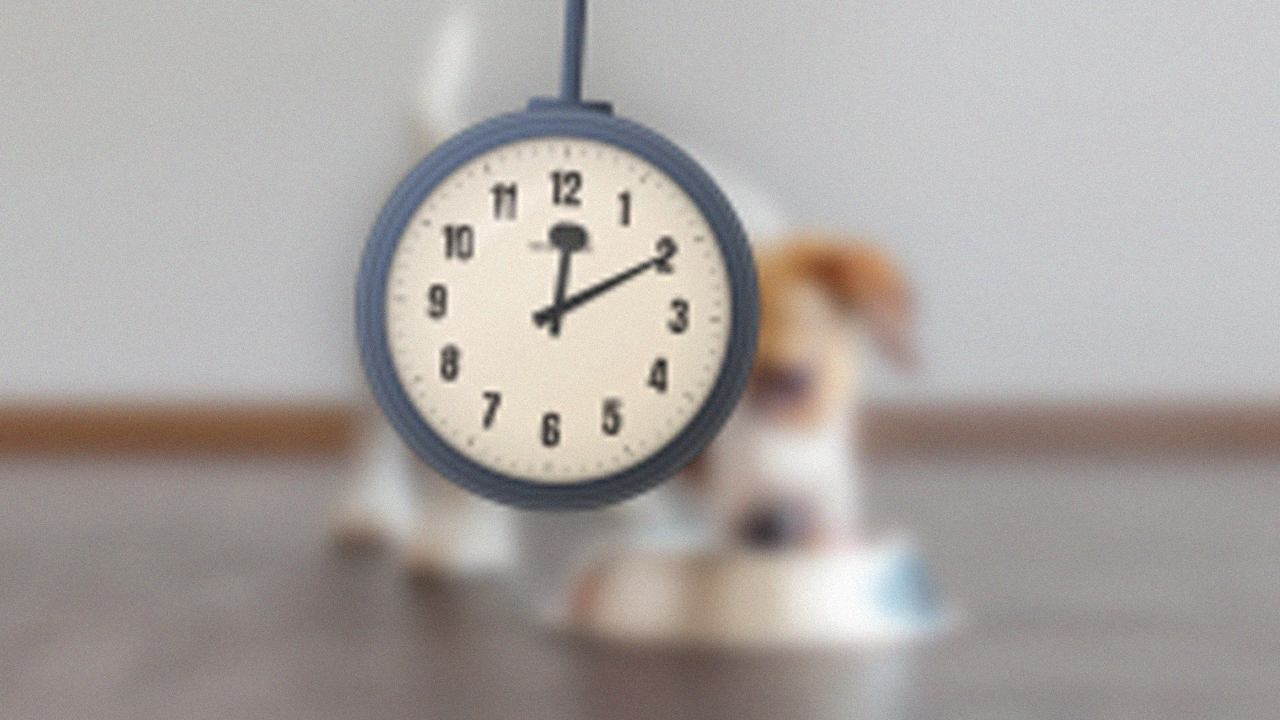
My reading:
h=12 m=10
